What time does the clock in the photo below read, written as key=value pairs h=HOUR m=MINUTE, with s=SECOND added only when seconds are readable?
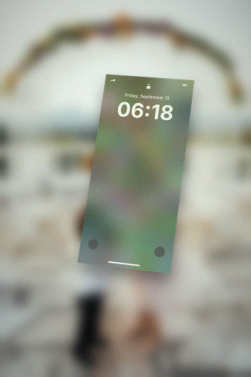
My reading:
h=6 m=18
